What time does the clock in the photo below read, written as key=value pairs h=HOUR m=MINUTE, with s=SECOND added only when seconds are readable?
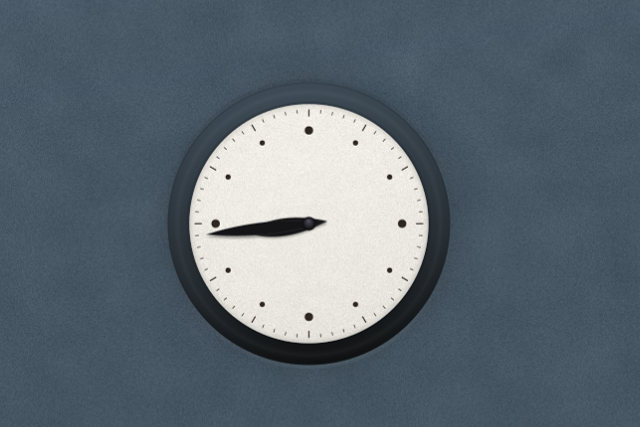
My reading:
h=8 m=44
